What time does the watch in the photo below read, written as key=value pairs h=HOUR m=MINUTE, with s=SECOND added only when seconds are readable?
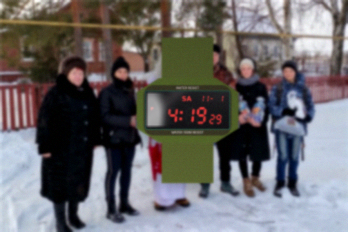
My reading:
h=4 m=19
